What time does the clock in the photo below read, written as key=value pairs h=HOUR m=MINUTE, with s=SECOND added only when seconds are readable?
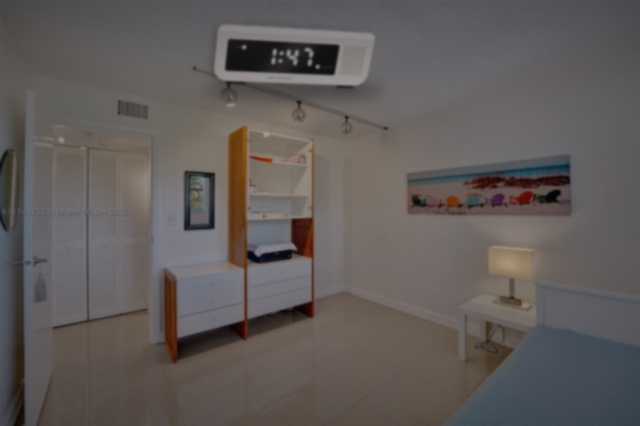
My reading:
h=1 m=47
